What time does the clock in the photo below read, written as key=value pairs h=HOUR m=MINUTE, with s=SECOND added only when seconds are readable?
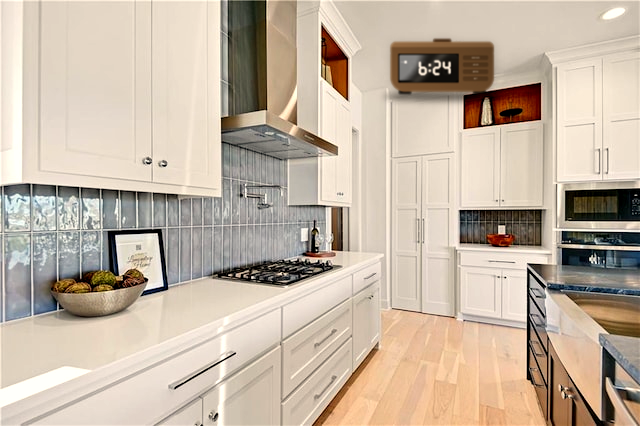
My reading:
h=6 m=24
